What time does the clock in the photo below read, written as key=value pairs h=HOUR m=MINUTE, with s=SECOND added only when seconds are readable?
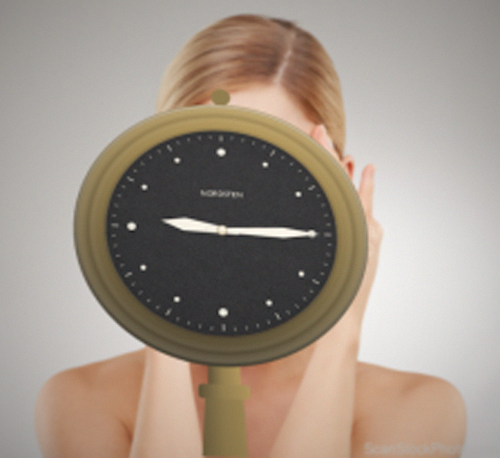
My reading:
h=9 m=15
